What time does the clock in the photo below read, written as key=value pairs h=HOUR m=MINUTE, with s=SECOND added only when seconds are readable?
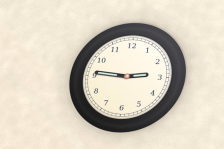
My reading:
h=2 m=46
